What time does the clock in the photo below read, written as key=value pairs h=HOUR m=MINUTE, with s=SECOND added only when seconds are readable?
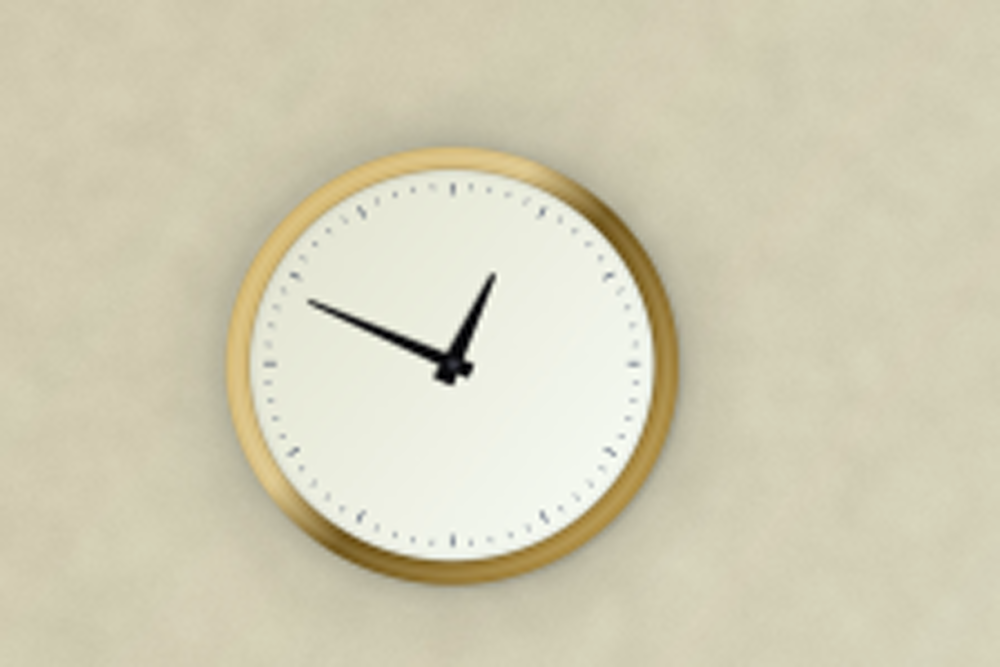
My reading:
h=12 m=49
